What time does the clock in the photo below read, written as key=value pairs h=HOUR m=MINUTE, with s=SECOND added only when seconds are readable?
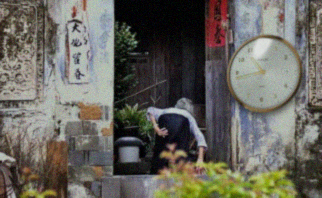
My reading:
h=10 m=43
